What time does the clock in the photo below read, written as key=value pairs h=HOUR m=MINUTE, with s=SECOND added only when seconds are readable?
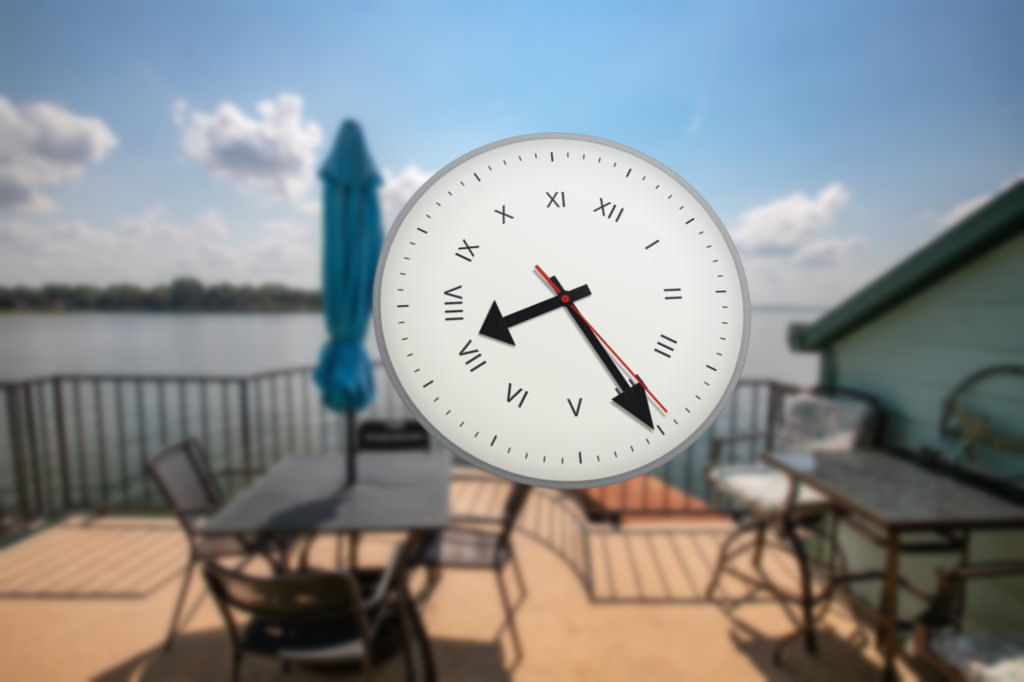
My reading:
h=7 m=20 s=19
